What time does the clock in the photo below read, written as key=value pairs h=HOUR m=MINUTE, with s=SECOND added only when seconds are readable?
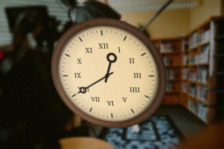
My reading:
h=12 m=40
